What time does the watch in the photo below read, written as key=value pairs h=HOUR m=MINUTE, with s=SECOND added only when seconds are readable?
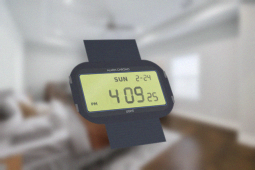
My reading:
h=4 m=9 s=25
